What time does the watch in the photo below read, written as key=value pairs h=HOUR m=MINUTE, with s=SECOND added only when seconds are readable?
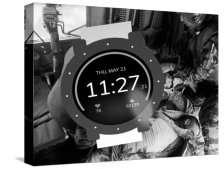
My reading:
h=11 m=27
